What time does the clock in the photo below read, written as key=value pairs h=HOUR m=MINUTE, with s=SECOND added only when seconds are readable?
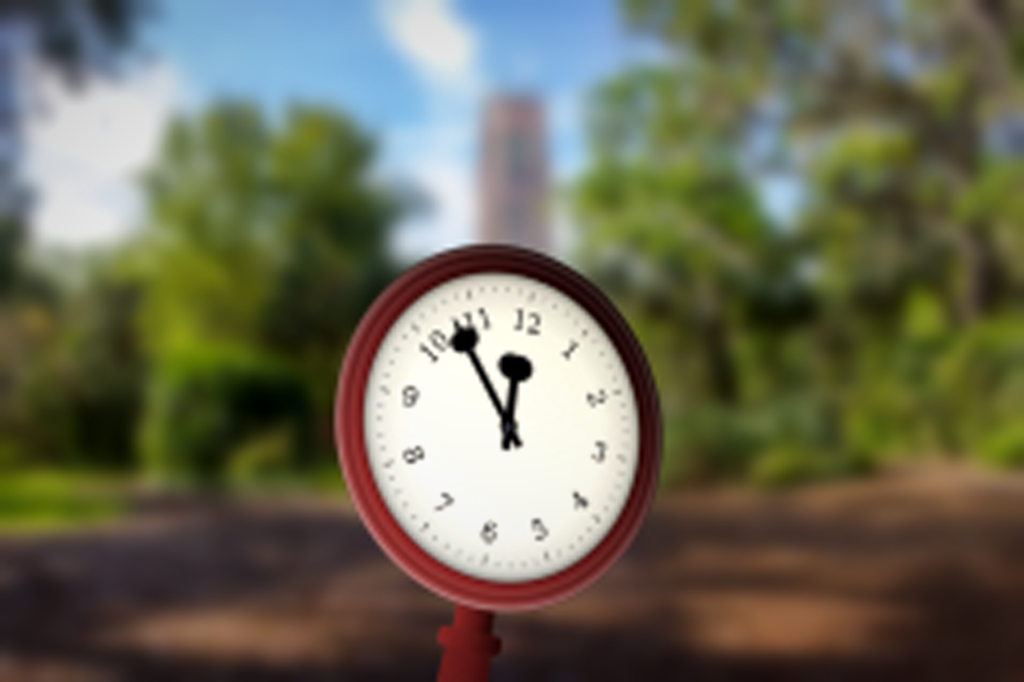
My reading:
h=11 m=53
